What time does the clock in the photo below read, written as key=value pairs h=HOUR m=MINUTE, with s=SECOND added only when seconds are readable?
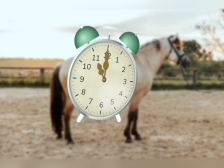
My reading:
h=11 m=0
